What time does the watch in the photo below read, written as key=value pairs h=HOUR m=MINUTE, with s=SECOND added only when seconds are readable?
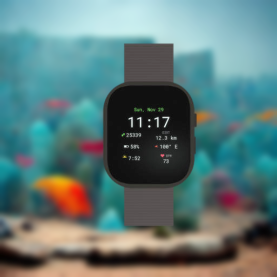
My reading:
h=11 m=17
